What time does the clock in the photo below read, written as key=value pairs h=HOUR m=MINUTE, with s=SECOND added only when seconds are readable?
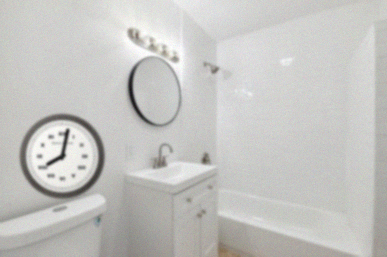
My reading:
h=8 m=2
